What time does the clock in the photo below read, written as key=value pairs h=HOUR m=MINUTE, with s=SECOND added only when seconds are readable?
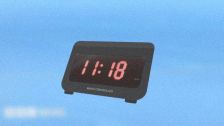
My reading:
h=11 m=18
